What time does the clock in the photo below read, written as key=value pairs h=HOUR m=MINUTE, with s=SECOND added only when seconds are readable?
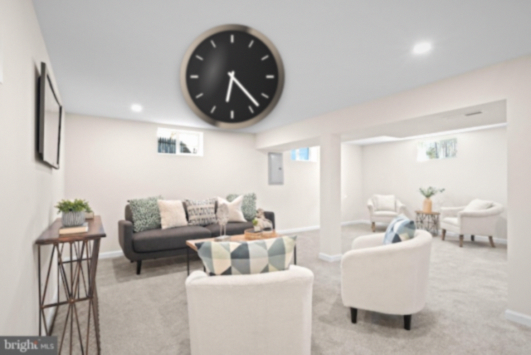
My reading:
h=6 m=23
